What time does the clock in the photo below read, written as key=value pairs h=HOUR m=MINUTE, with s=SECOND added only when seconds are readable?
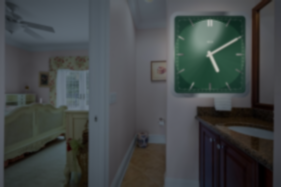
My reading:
h=5 m=10
